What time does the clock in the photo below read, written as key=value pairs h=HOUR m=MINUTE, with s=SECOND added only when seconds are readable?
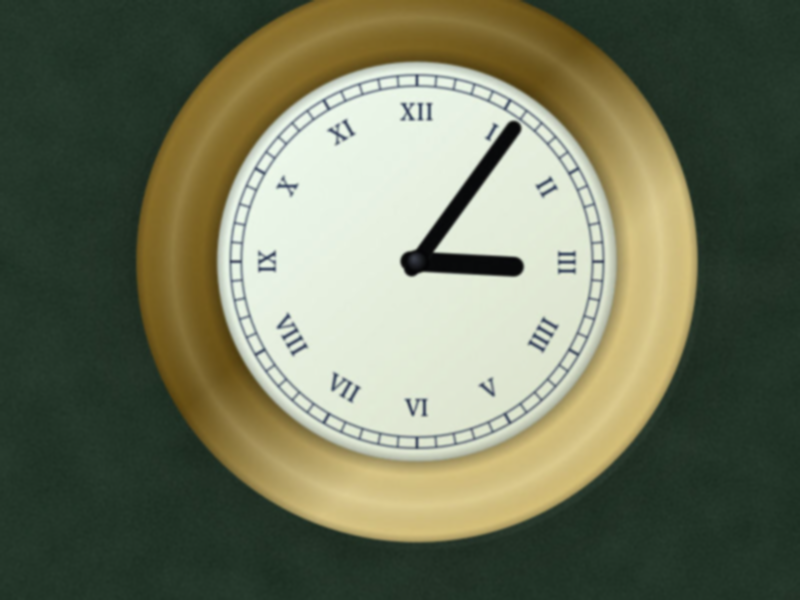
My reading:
h=3 m=6
